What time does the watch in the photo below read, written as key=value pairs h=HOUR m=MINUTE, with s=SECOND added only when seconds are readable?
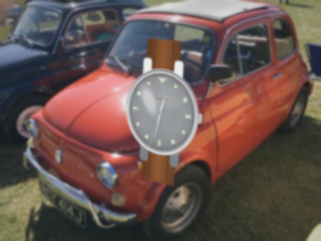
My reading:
h=12 m=32
